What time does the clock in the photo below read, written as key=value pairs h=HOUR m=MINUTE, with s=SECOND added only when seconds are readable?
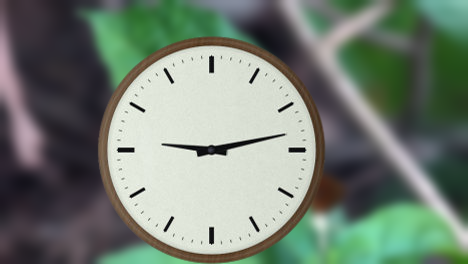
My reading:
h=9 m=13
